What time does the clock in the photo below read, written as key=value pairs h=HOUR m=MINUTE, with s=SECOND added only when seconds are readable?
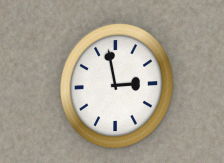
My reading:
h=2 m=58
